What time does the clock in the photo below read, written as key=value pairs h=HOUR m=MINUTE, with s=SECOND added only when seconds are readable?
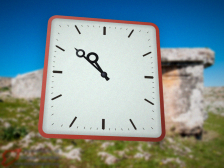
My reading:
h=10 m=52
